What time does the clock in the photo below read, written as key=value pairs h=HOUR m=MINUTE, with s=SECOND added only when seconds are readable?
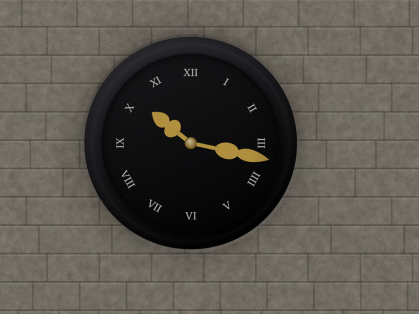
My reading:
h=10 m=17
